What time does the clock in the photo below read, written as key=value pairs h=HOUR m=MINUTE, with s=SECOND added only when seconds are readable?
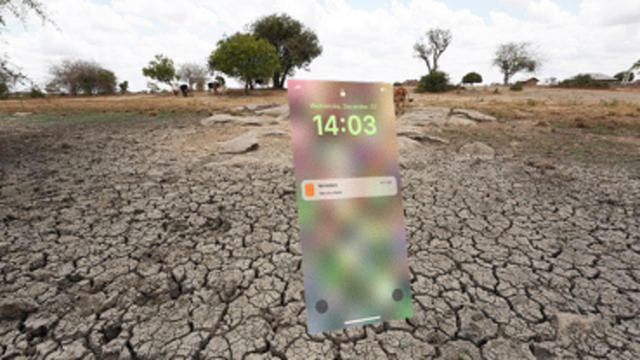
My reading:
h=14 m=3
